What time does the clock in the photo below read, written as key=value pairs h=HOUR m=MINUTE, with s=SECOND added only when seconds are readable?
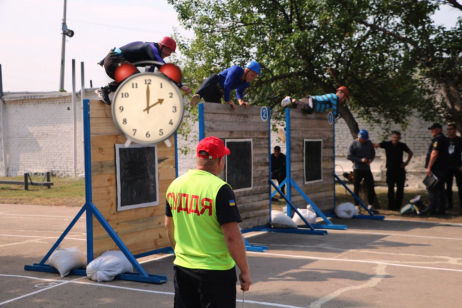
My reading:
h=2 m=0
